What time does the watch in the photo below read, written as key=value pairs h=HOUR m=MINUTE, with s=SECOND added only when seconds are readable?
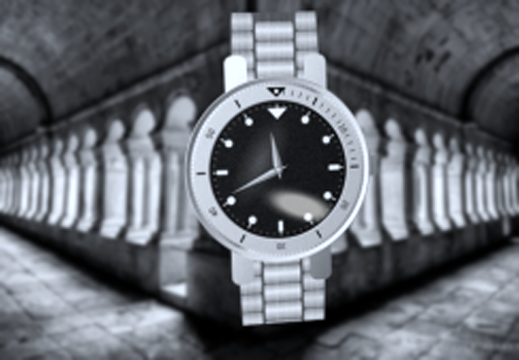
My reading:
h=11 m=41
